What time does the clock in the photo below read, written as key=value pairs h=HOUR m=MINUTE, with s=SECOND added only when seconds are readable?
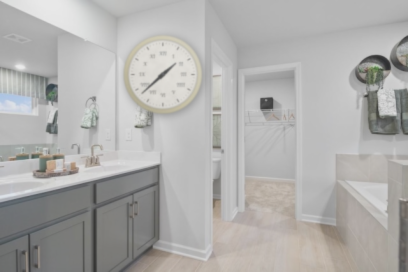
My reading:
h=1 m=38
